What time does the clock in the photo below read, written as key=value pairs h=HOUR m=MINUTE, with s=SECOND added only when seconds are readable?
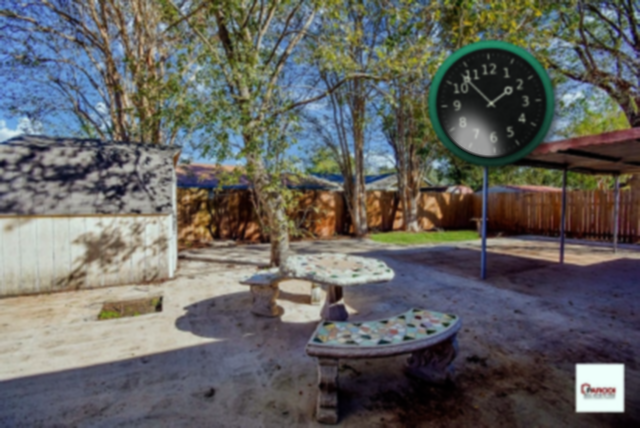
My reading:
h=1 m=53
